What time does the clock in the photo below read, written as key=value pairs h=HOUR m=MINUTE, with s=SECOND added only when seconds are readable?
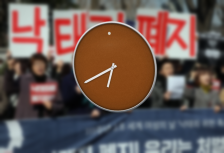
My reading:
h=6 m=41
